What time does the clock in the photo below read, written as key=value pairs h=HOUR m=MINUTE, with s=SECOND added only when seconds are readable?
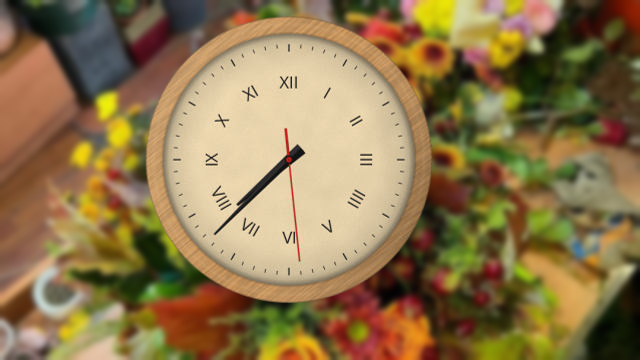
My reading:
h=7 m=37 s=29
